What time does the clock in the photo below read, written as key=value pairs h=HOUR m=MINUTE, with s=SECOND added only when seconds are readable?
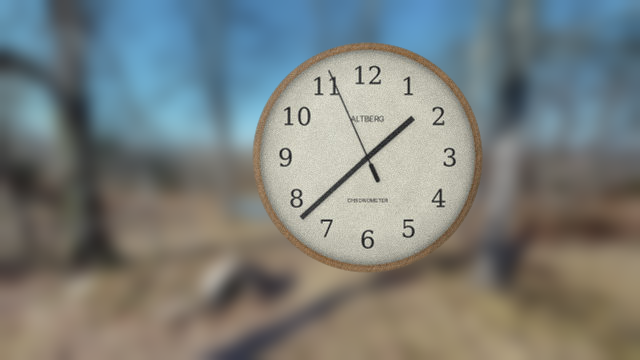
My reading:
h=1 m=37 s=56
